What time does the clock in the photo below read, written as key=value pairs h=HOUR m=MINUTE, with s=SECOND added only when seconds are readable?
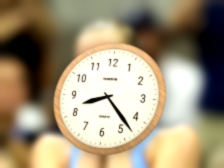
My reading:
h=8 m=23
